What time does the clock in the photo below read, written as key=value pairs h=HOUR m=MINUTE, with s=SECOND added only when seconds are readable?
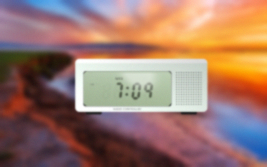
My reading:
h=7 m=9
